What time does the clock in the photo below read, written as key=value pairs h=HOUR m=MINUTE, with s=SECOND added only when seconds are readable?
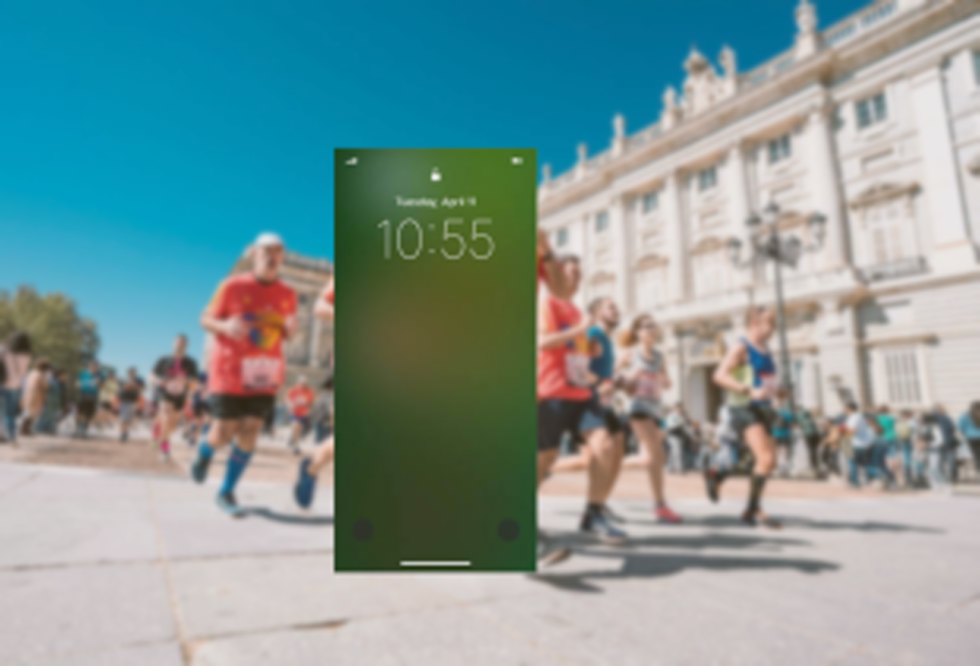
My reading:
h=10 m=55
